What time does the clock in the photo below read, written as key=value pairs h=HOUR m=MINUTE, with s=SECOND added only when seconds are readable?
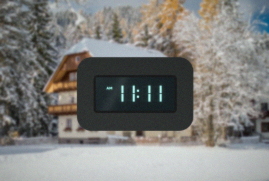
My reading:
h=11 m=11
